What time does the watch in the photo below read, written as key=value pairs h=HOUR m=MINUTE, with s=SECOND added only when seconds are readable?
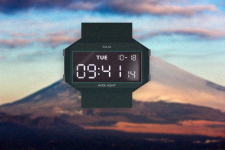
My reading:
h=9 m=41 s=14
